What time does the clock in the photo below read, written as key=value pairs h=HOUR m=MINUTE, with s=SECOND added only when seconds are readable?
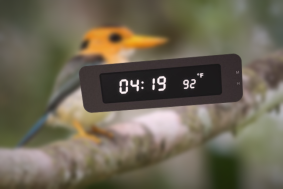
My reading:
h=4 m=19
